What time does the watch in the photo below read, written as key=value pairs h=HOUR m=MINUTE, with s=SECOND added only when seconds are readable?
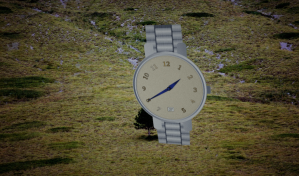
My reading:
h=1 m=40
